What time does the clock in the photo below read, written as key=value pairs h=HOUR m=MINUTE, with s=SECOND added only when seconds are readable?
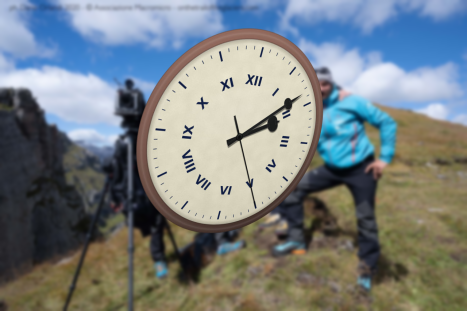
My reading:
h=2 m=8 s=25
